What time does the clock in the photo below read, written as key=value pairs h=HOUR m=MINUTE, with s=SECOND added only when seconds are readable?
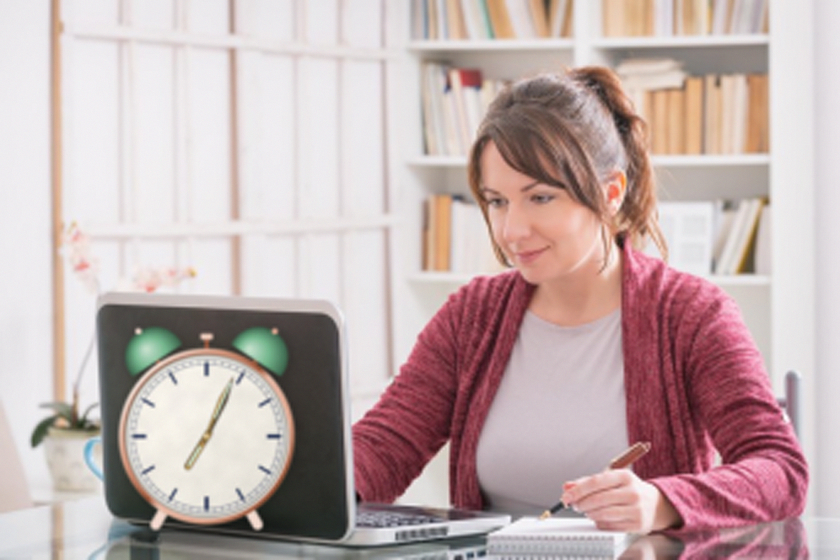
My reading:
h=7 m=4
